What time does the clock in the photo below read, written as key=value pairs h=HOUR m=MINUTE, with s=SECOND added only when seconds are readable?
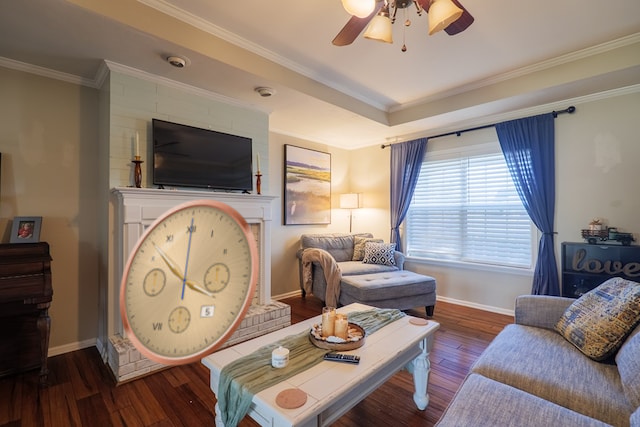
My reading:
h=3 m=52
